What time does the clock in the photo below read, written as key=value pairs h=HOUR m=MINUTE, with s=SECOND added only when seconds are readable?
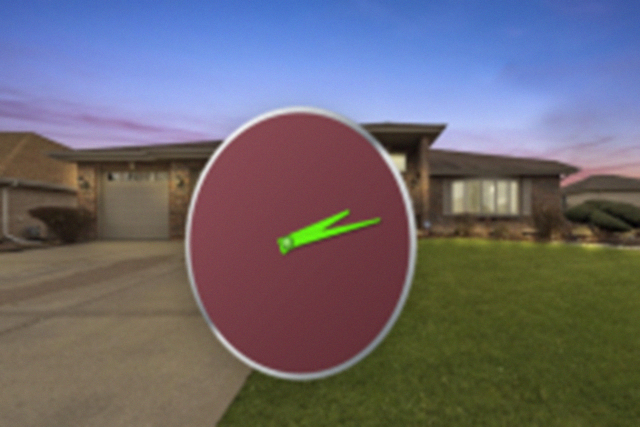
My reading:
h=2 m=13
